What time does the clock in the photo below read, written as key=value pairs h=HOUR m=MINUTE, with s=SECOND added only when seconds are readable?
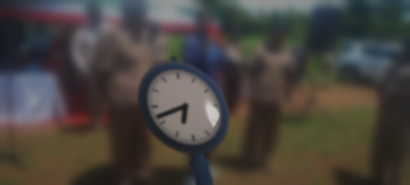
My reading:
h=6 m=42
